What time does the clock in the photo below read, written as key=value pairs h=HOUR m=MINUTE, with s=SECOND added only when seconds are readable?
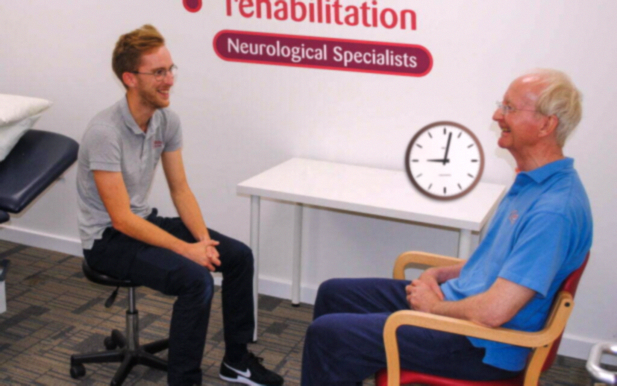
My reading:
h=9 m=2
